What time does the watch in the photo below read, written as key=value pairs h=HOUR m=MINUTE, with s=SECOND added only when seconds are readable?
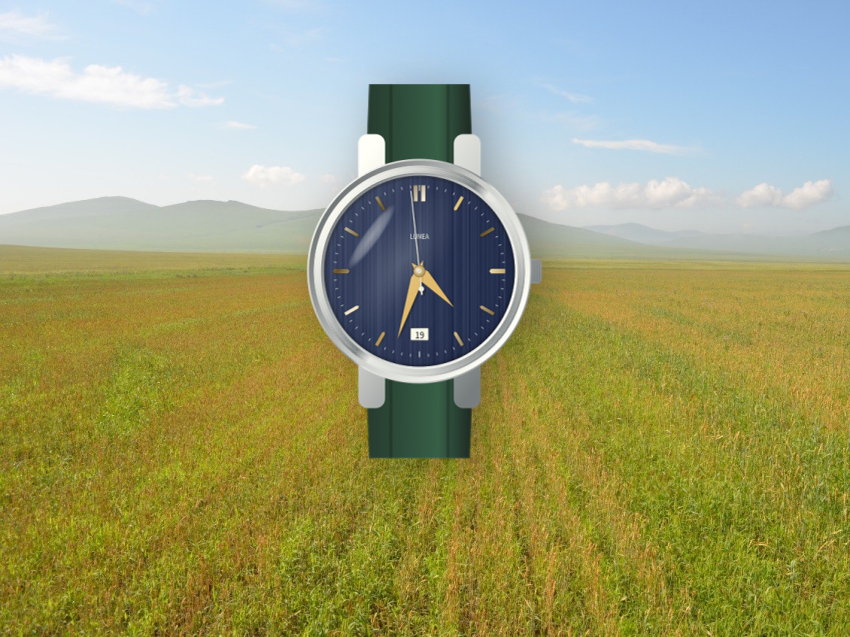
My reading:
h=4 m=32 s=59
